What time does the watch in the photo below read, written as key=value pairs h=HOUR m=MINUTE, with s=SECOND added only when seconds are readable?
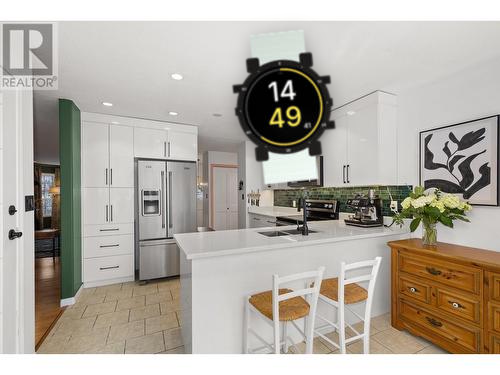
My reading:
h=14 m=49
